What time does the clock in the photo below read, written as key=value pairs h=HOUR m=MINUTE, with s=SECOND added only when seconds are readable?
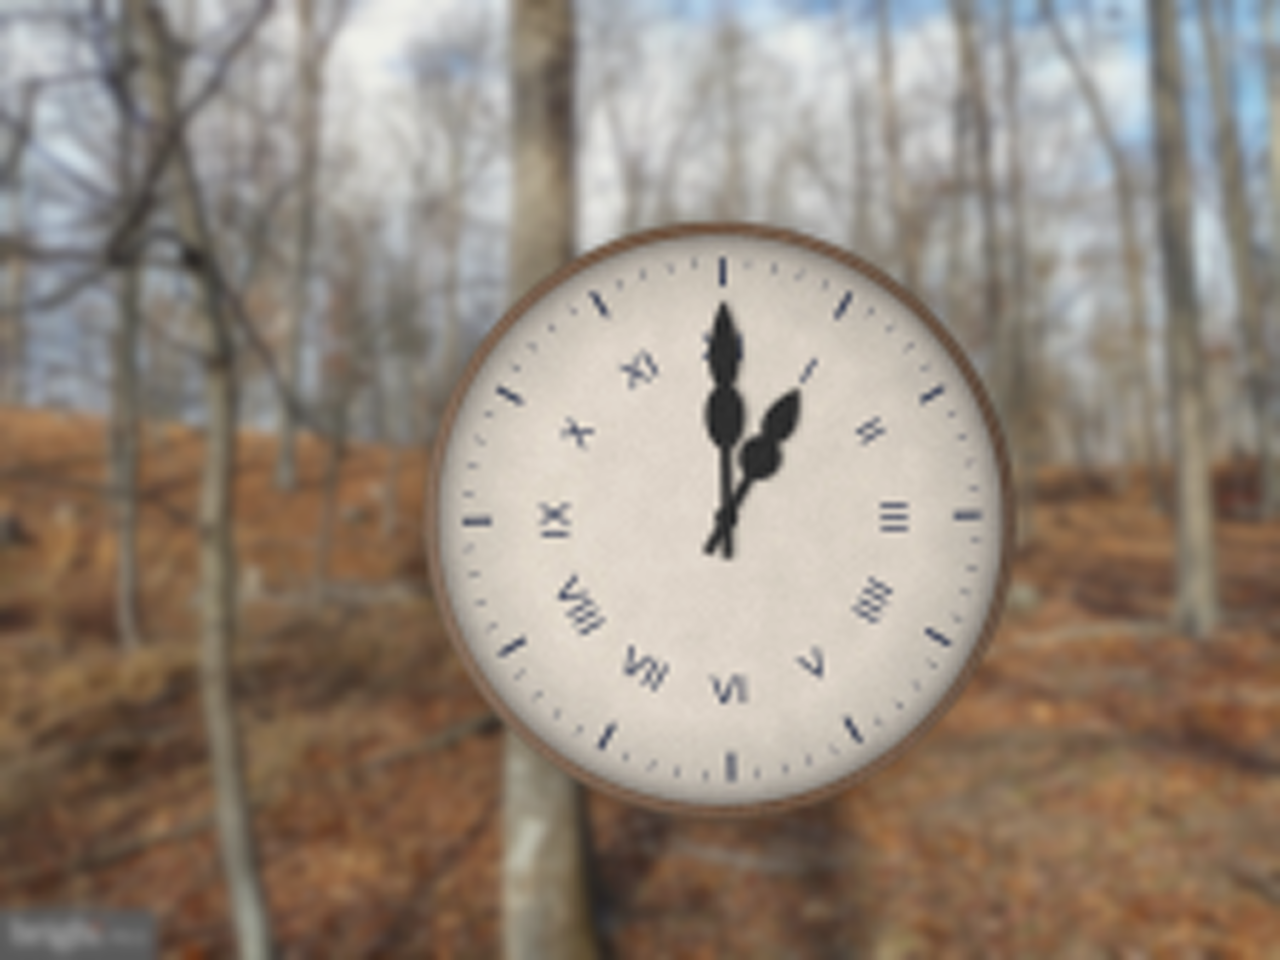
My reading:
h=1 m=0
